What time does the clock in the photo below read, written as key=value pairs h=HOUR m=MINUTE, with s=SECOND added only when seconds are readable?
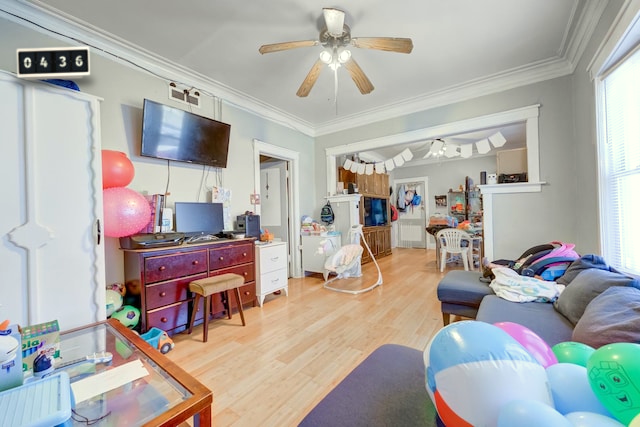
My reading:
h=4 m=36
